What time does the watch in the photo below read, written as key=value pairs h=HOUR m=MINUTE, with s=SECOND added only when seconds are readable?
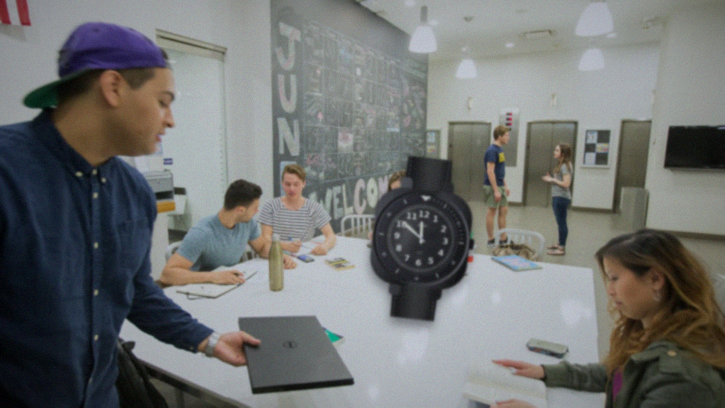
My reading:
h=11 m=51
